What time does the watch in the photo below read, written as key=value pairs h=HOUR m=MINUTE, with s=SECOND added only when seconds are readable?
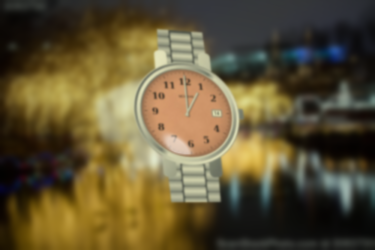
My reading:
h=1 m=0
